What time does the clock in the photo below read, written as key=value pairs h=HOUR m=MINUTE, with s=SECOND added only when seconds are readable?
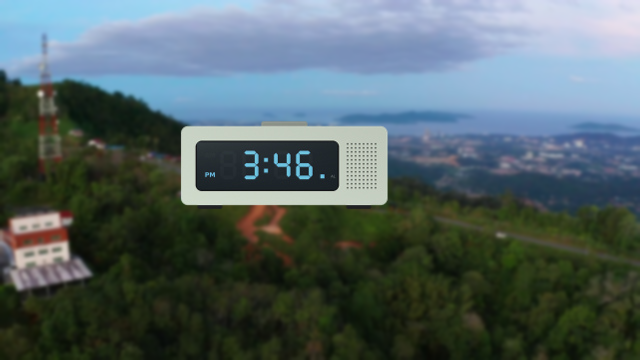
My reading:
h=3 m=46
